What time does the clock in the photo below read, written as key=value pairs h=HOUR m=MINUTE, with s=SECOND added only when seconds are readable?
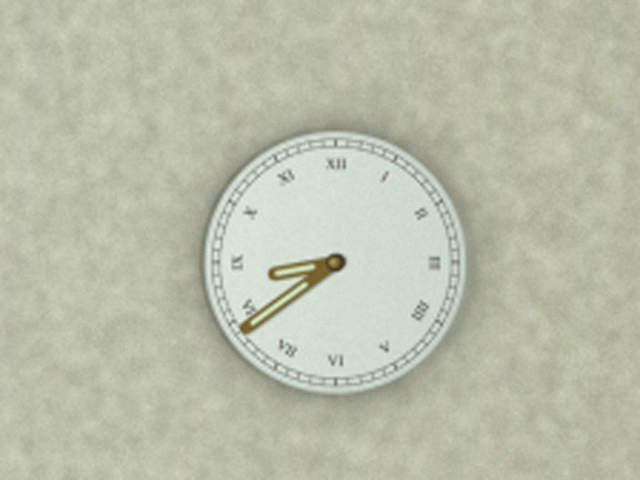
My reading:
h=8 m=39
